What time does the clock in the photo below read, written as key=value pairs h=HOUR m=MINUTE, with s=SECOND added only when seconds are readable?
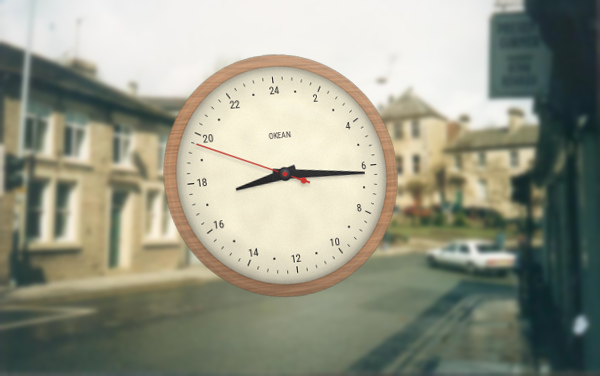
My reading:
h=17 m=15 s=49
